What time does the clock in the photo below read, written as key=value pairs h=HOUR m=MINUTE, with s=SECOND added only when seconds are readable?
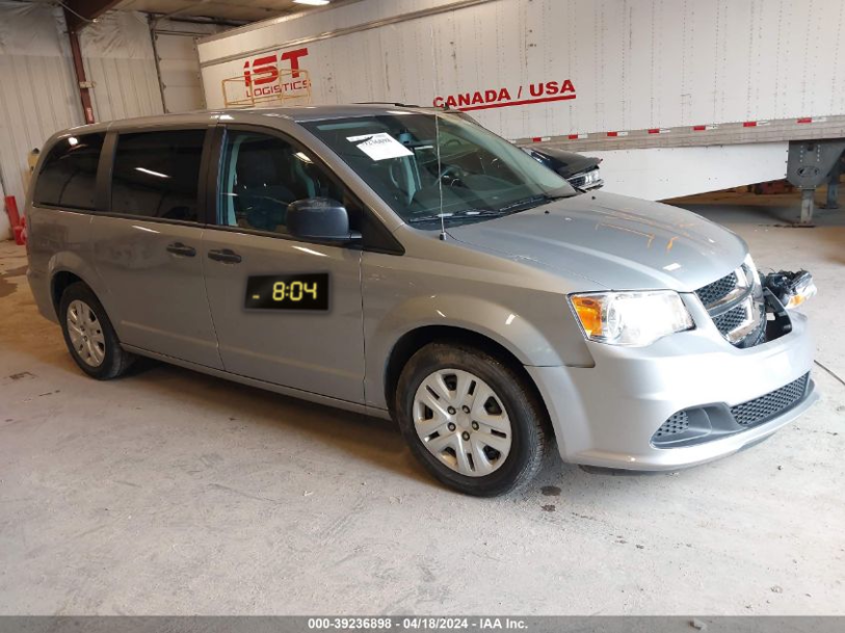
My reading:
h=8 m=4
